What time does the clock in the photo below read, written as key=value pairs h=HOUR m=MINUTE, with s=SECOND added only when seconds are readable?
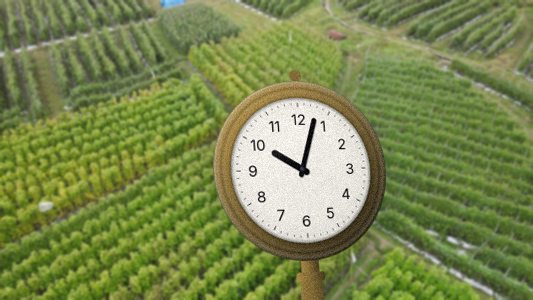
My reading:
h=10 m=3
